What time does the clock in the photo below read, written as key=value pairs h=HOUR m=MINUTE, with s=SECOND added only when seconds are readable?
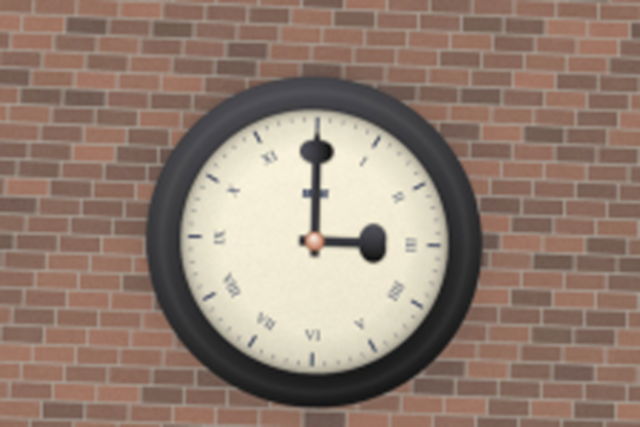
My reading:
h=3 m=0
